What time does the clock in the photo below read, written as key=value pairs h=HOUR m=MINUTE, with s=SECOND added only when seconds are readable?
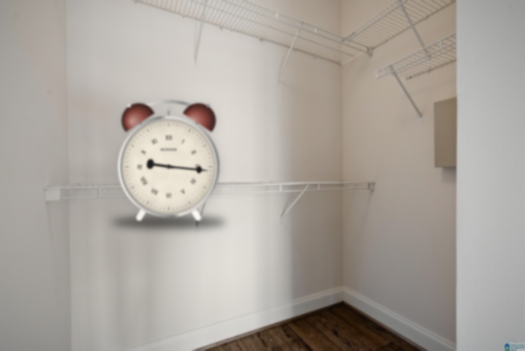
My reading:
h=9 m=16
